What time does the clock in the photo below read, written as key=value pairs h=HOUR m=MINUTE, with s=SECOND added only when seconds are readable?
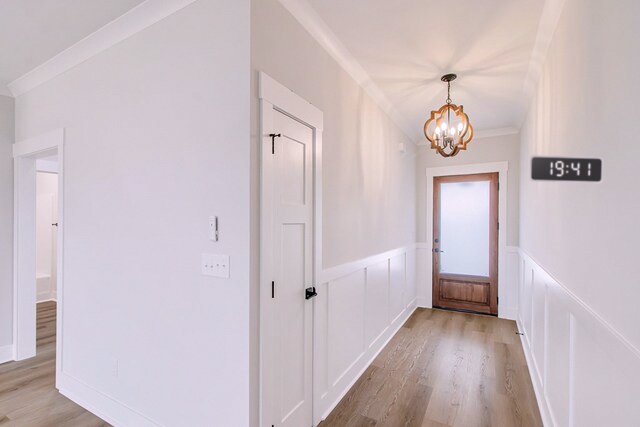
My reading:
h=19 m=41
